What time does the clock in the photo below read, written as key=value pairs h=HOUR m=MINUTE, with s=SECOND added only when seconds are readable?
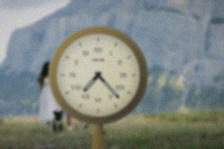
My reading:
h=7 m=23
